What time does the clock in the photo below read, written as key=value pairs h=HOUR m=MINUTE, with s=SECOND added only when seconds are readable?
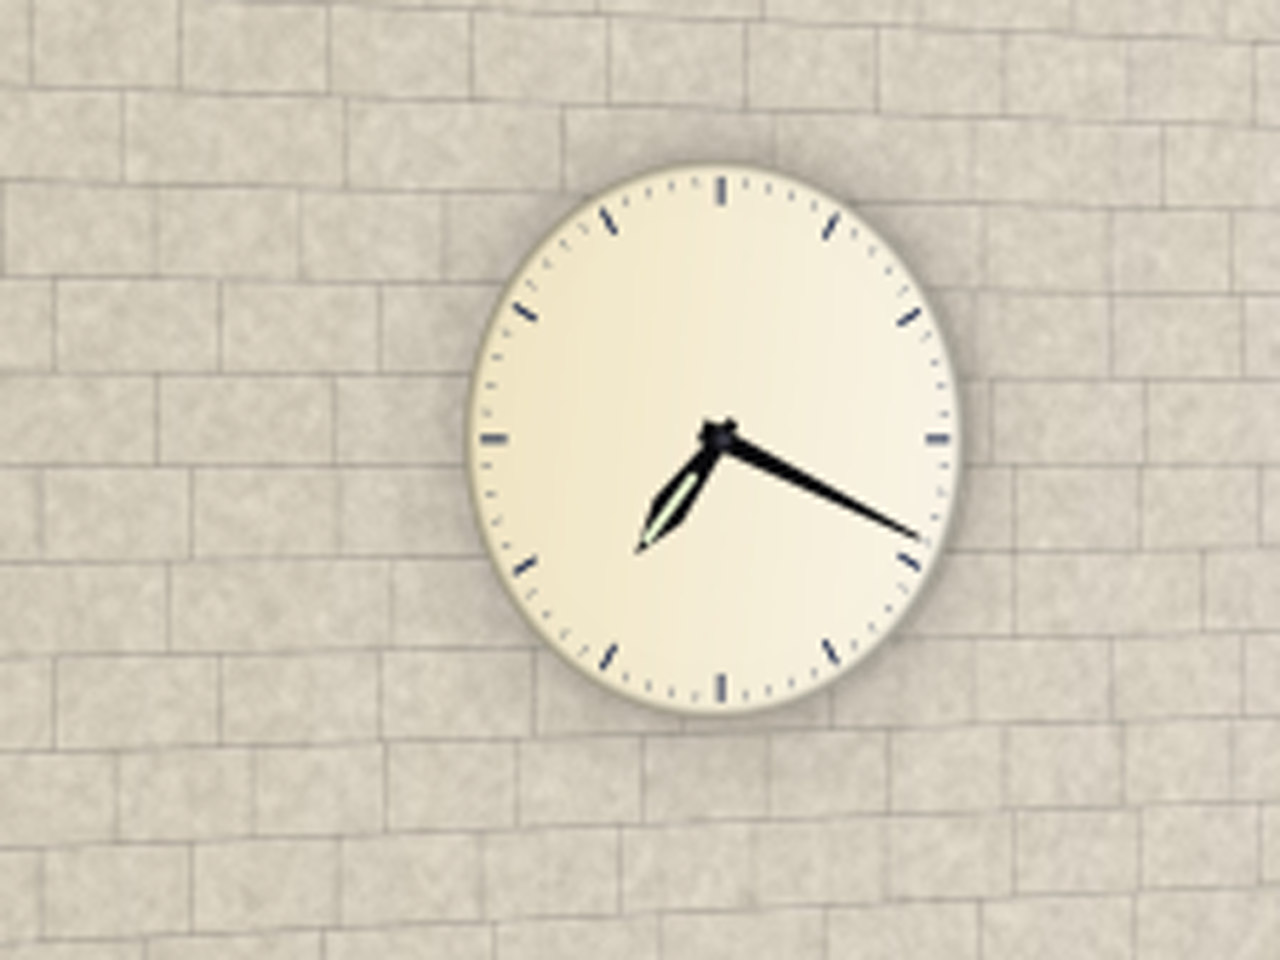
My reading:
h=7 m=19
